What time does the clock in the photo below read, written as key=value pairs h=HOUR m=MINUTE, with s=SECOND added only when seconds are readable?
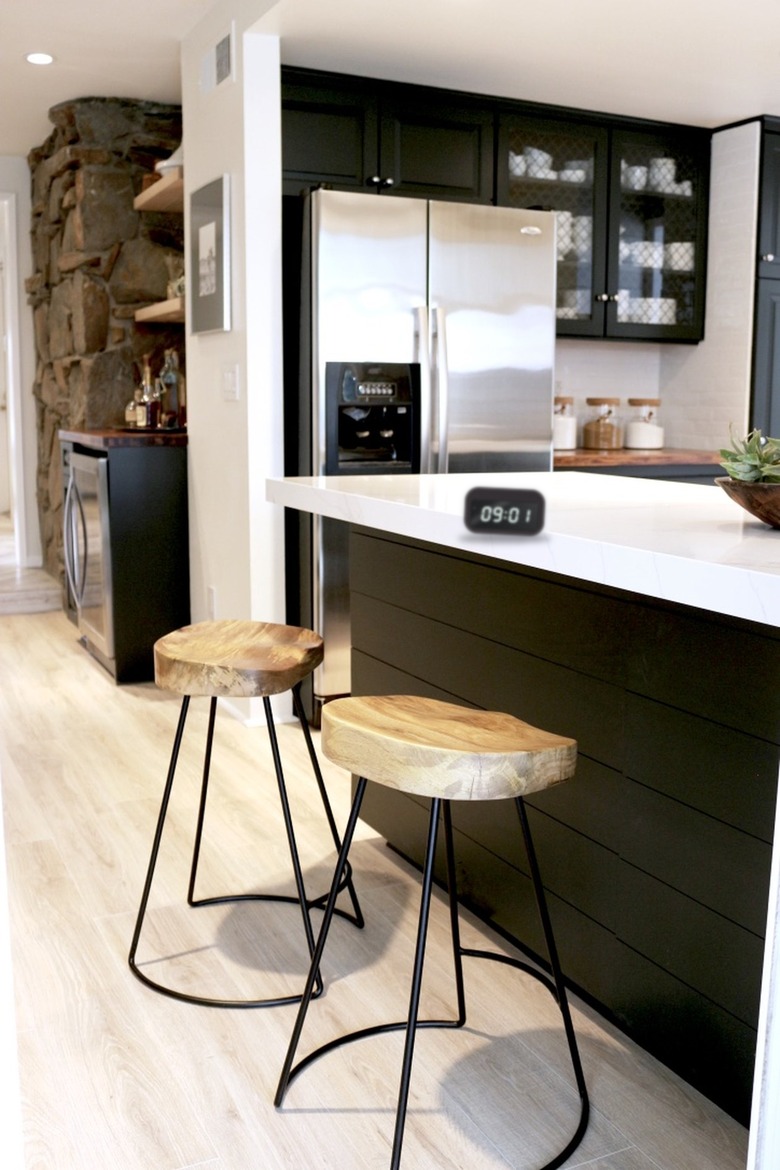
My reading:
h=9 m=1
